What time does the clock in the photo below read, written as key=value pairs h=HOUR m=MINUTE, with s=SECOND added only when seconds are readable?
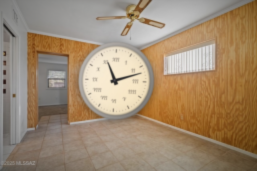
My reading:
h=11 m=12
